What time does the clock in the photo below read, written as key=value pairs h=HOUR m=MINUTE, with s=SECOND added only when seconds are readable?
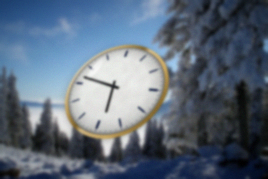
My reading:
h=5 m=47
